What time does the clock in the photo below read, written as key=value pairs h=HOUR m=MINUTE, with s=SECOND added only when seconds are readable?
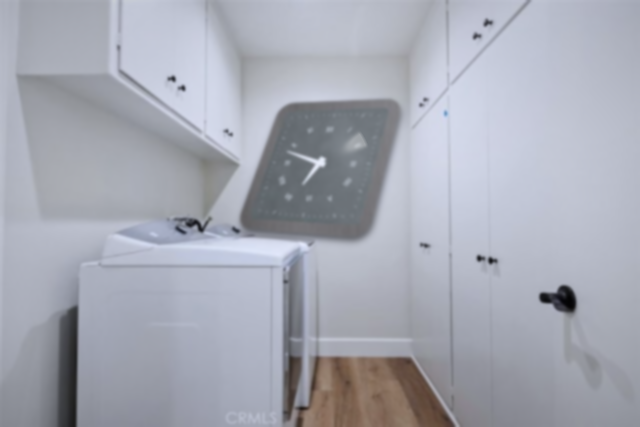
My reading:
h=6 m=48
